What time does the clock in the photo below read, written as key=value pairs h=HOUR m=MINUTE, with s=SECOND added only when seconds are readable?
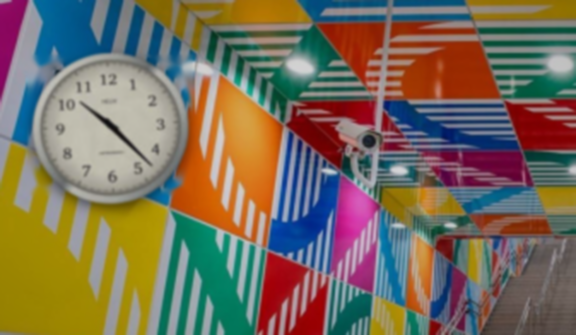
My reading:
h=10 m=23
